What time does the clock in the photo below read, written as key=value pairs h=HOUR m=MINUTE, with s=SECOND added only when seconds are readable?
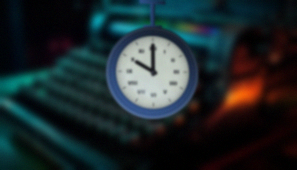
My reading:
h=10 m=0
